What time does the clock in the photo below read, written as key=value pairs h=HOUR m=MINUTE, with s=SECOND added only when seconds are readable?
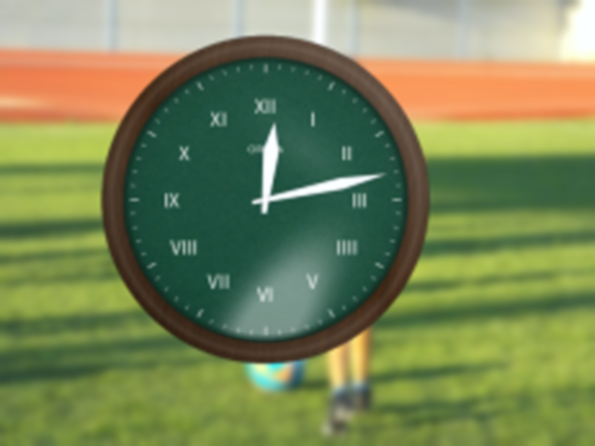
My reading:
h=12 m=13
